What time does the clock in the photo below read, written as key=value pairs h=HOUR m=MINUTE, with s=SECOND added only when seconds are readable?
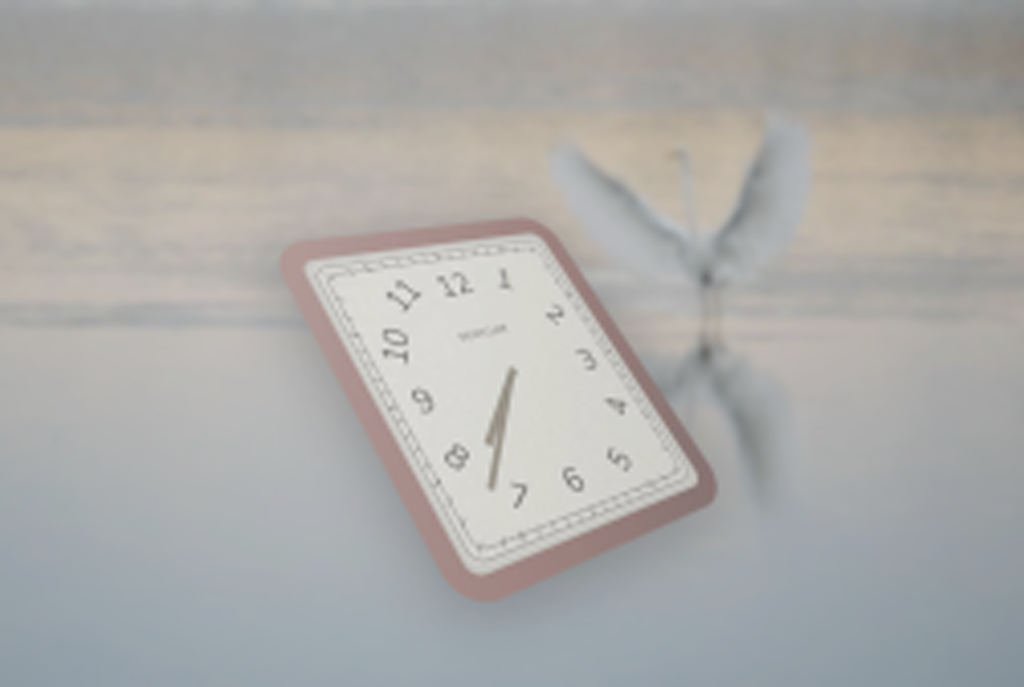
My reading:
h=7 m=37
